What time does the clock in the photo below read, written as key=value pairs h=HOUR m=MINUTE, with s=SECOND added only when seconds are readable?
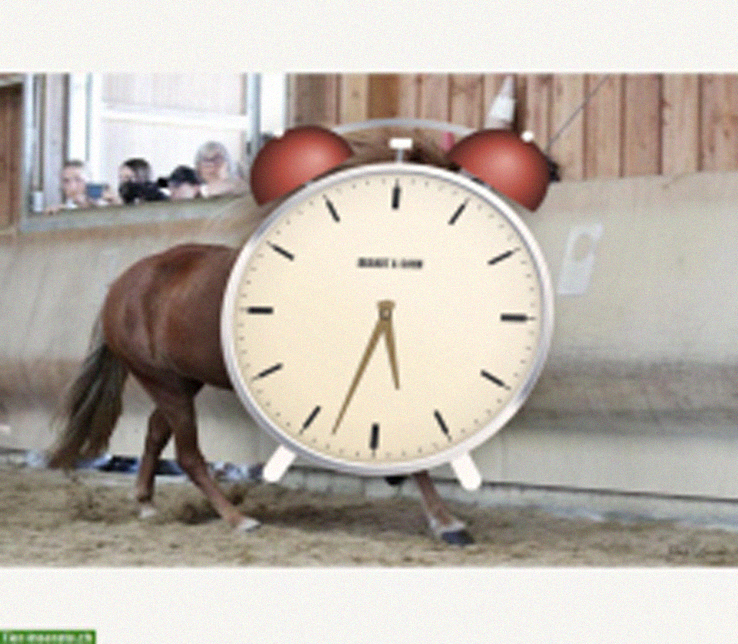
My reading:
h=5 m=33
